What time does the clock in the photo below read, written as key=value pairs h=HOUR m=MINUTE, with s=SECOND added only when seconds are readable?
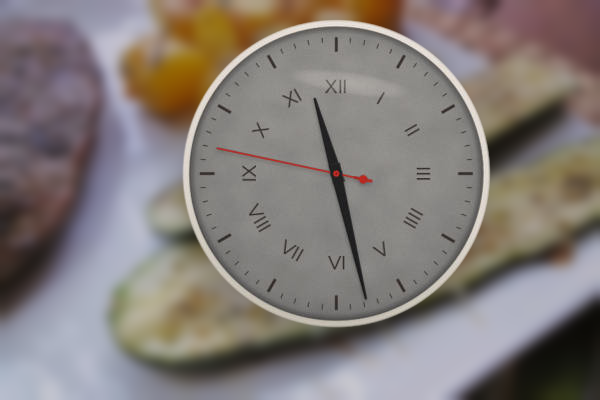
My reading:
h=11 m=27 s=47
